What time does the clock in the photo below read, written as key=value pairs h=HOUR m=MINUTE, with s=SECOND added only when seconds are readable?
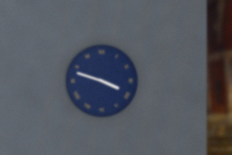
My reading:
h=3 m=48
